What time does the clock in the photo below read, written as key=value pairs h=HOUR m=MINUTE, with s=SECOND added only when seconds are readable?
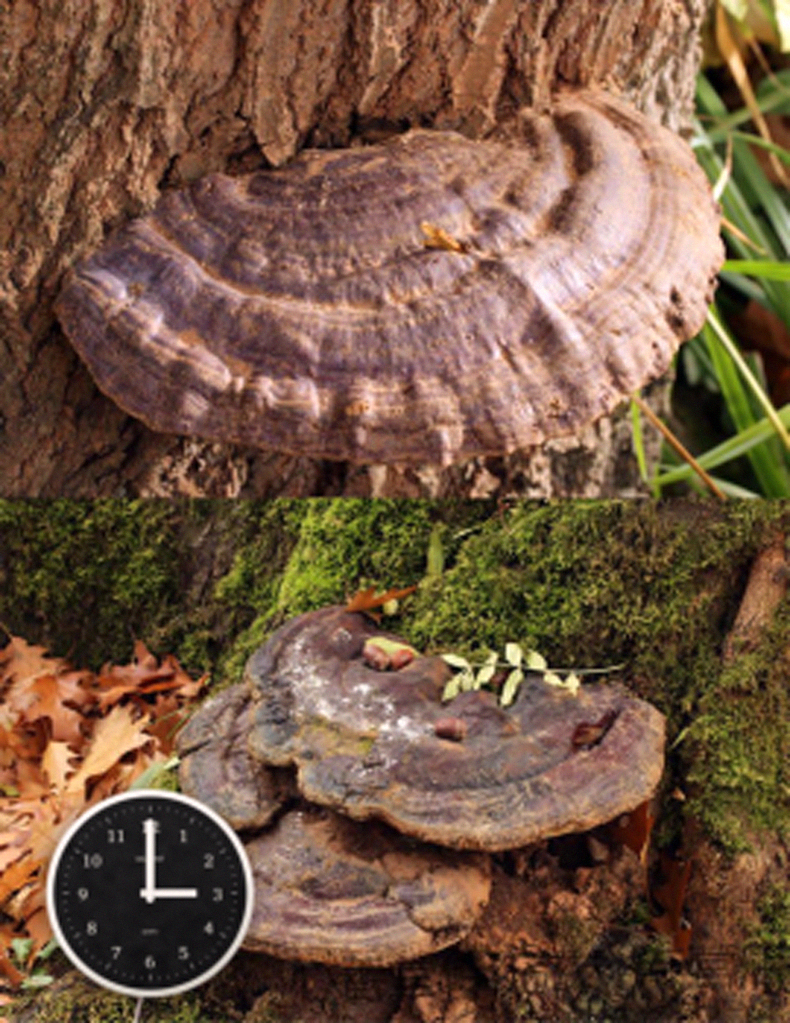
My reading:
h=3 m=0
